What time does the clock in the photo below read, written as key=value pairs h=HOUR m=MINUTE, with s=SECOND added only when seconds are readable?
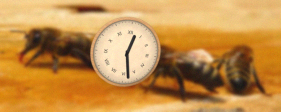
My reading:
h=12 m=28
